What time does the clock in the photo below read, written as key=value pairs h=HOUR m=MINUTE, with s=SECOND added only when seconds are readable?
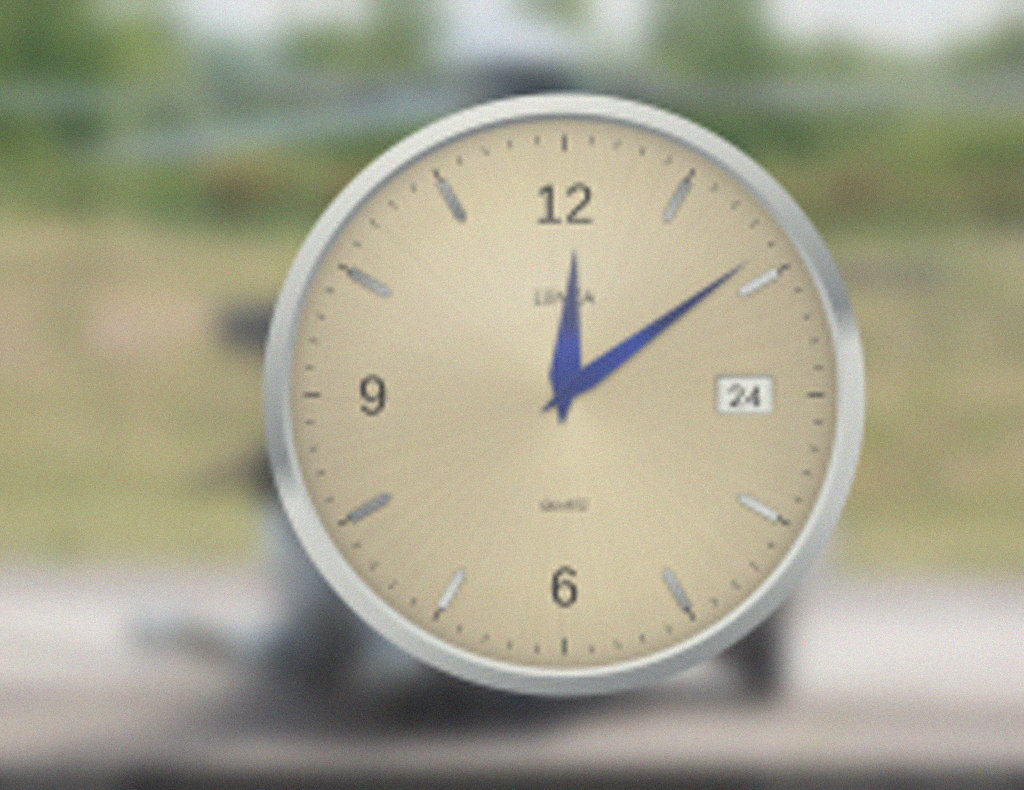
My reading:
h=12 m=9
